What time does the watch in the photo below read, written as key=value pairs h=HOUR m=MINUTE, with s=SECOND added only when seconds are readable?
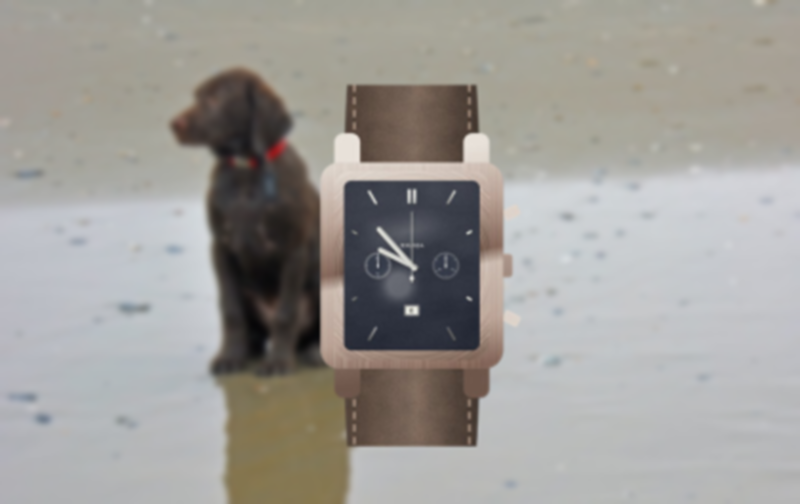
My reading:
h=9 m=53
